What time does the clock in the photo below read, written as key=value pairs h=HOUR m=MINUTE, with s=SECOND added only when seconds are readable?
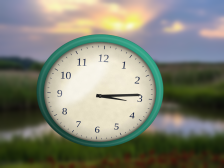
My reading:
h=3 m=14
